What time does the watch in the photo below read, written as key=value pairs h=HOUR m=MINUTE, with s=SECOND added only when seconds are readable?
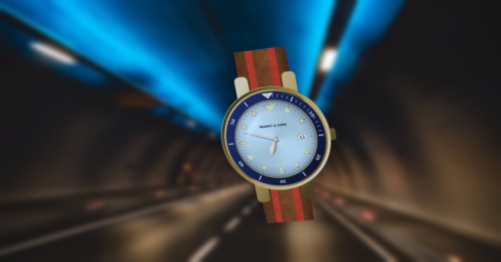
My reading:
h=6 m=48
